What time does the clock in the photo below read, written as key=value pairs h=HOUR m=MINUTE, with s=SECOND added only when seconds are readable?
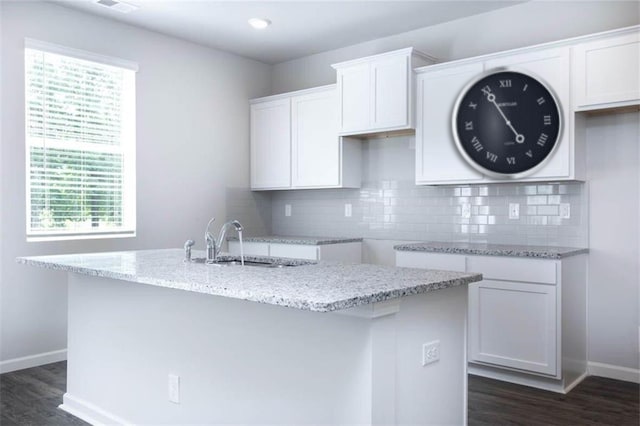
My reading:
h=4 m=55
